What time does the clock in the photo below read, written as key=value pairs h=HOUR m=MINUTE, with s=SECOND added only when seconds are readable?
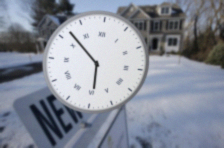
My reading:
h=5 m=52
